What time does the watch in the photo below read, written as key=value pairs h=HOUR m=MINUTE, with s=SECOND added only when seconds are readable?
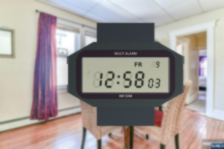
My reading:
h=12 m=58 s=3
